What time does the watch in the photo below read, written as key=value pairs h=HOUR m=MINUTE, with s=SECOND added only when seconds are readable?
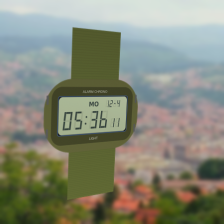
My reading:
h=5 m=36 s=11
